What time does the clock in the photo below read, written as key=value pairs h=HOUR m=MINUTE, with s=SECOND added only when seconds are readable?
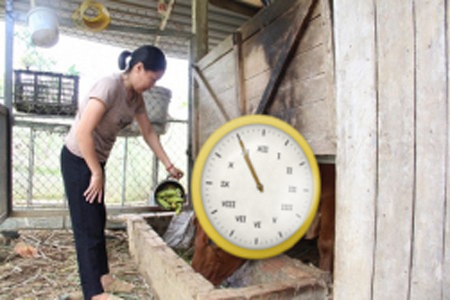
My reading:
h=10 m=55
